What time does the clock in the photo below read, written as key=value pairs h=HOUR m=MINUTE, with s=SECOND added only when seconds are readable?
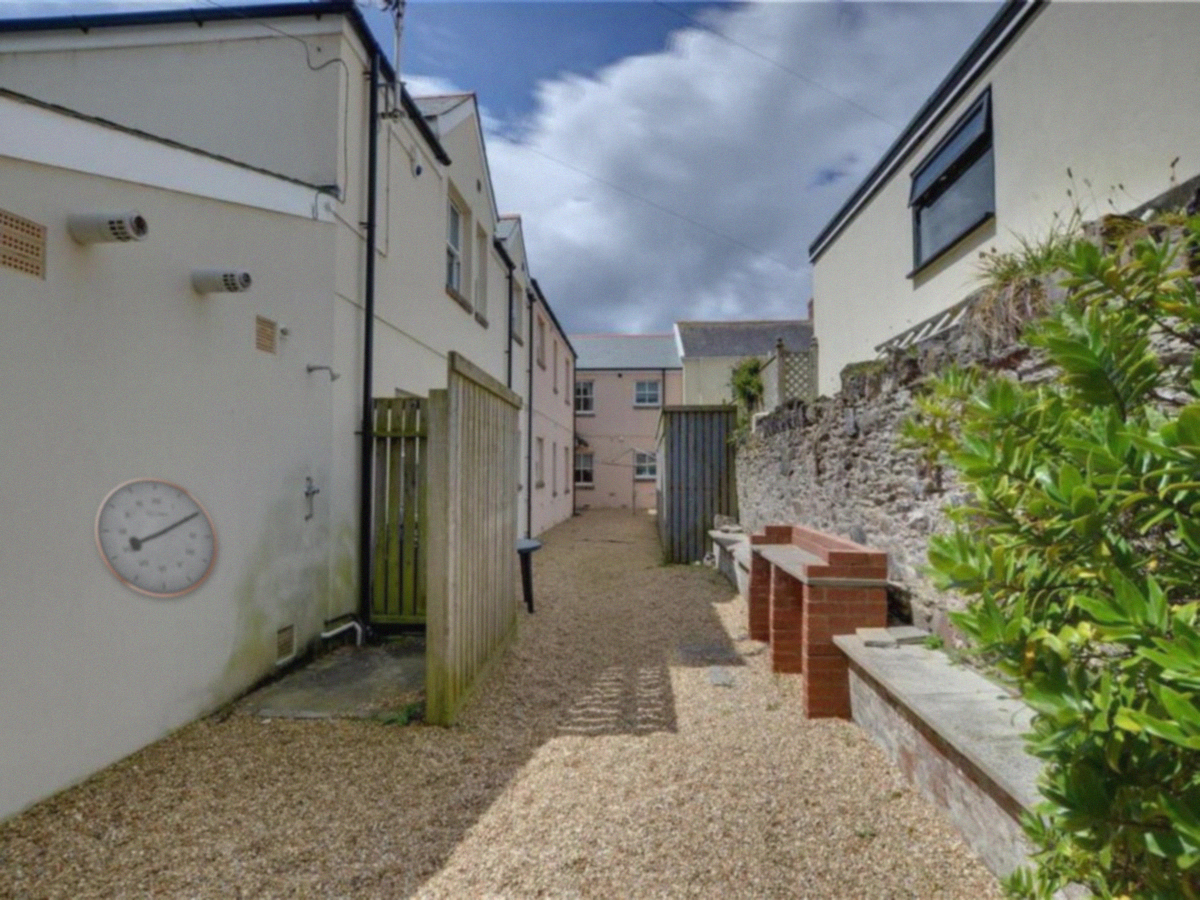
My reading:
h=8 m=10
